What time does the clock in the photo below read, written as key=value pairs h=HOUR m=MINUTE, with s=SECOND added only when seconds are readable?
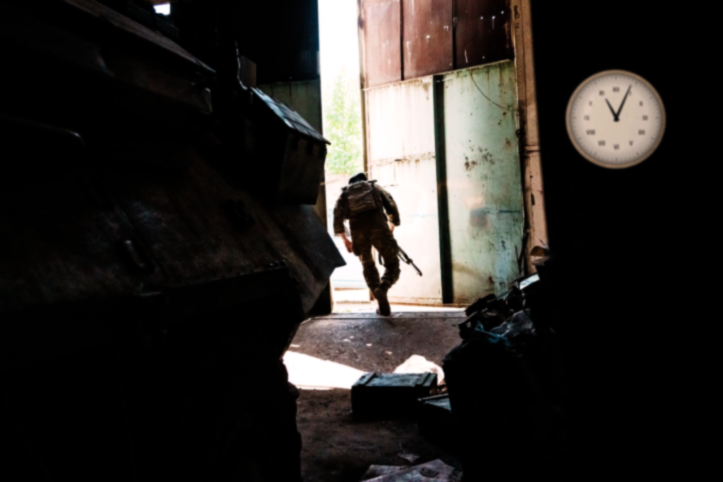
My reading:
h=11 m=4
